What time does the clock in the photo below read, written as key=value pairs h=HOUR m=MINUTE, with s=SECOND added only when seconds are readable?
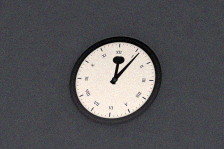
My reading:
h=12 m=6
